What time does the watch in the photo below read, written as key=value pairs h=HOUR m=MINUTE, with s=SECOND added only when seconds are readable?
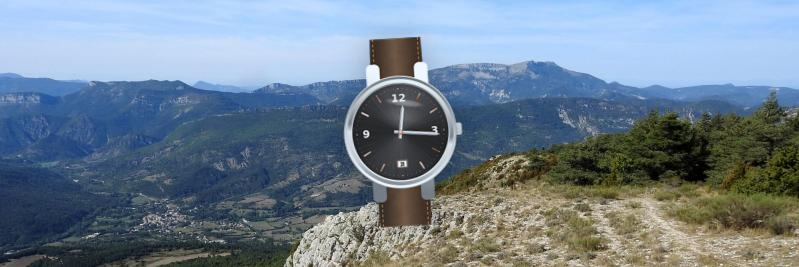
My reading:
h=12 m=16
